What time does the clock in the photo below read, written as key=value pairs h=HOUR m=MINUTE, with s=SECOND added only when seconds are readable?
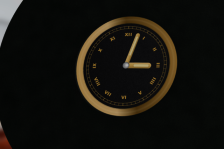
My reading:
h=3 m=3
